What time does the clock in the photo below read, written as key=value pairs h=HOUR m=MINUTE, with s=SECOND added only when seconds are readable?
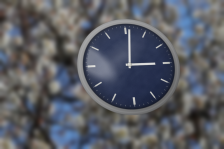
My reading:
h=3 m=1
